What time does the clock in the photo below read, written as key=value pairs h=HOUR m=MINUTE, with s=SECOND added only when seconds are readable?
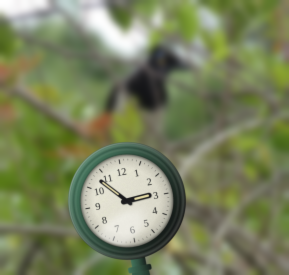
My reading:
h=2 m=53
